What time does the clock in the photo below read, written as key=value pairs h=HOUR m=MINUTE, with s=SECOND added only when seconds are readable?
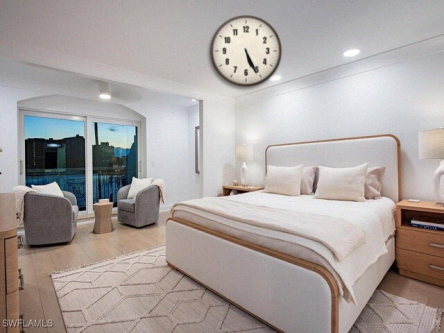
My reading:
h=5 m=26
